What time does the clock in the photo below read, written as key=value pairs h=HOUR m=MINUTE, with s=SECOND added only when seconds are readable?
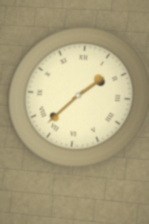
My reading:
h=1 m=37
